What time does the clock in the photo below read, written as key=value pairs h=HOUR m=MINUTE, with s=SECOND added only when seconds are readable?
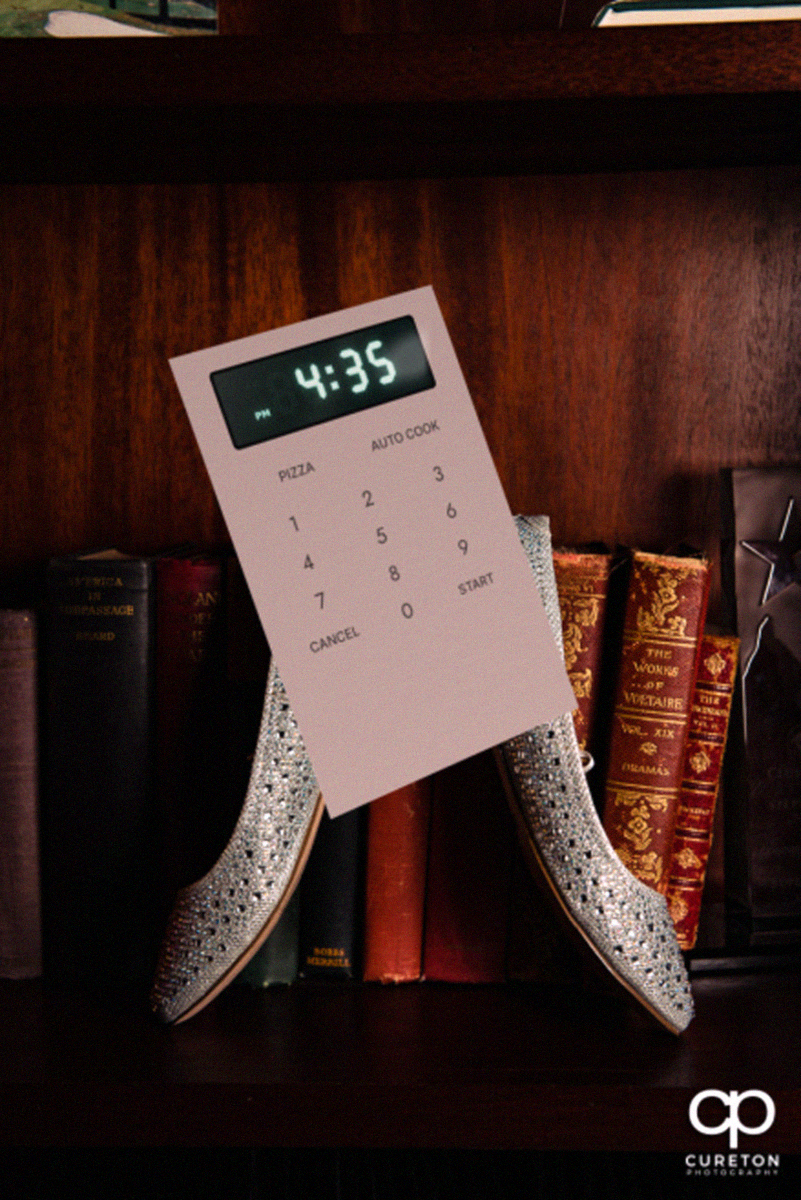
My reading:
h=4 m=35
